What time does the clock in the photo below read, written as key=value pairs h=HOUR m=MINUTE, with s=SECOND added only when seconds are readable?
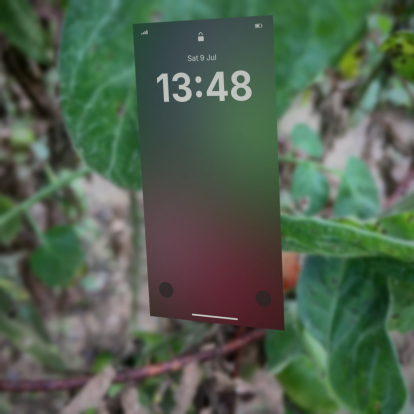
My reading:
h=13 m=48
